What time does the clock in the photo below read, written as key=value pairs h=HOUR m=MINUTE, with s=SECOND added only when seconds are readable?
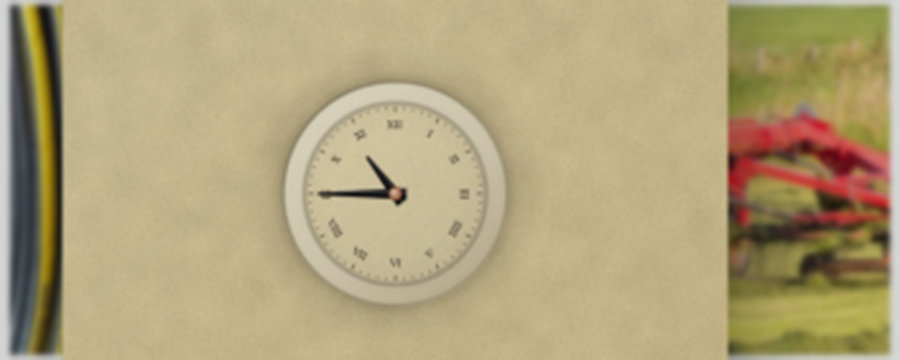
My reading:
h=10 m=45
